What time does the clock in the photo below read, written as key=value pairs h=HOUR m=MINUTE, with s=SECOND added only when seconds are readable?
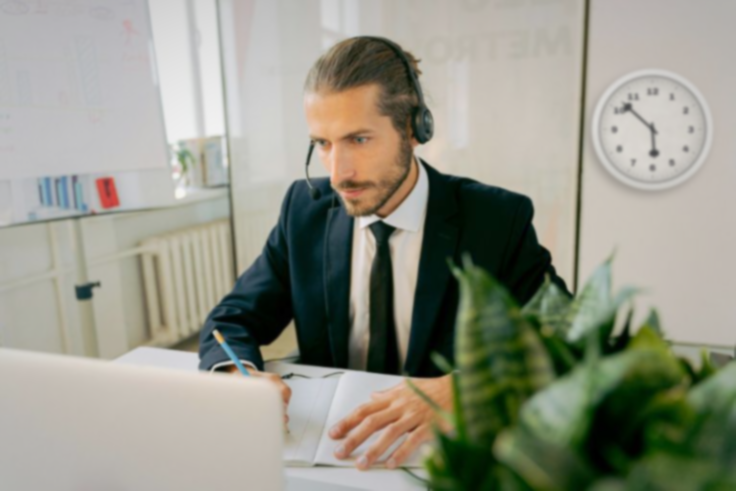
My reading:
h=5 m=52
